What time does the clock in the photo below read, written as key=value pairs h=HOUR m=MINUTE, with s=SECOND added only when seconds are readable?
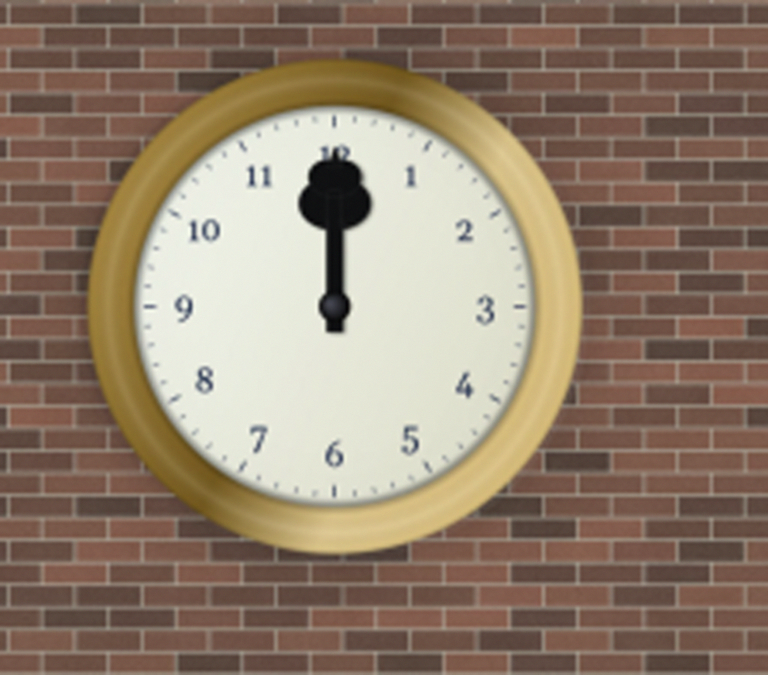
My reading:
h=12 m=0
